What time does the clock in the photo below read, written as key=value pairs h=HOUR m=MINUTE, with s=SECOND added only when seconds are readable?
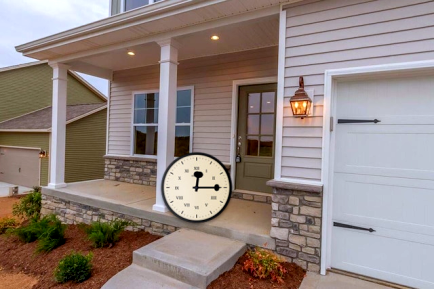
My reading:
h=12 m=15
